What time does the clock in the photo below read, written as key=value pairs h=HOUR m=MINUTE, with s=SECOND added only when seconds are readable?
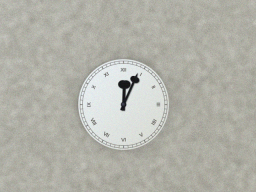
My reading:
h=12 m=4
